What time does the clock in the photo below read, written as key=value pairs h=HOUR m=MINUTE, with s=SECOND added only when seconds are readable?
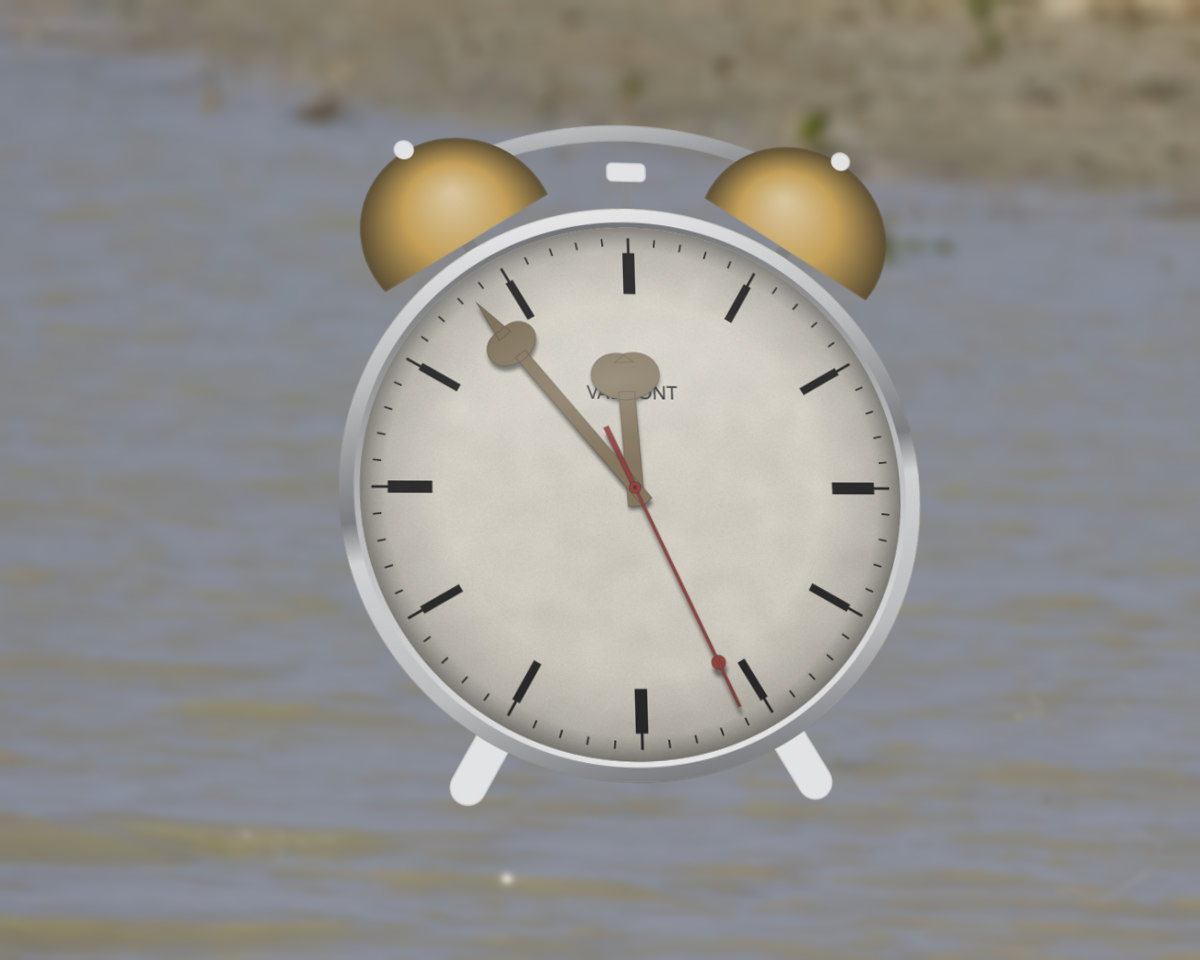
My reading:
h=11 m=53 s=26
